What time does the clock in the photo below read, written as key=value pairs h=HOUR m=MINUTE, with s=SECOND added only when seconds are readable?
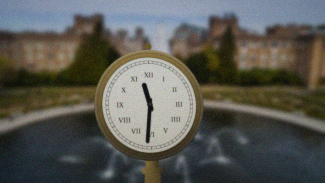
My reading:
h=11 m=31
